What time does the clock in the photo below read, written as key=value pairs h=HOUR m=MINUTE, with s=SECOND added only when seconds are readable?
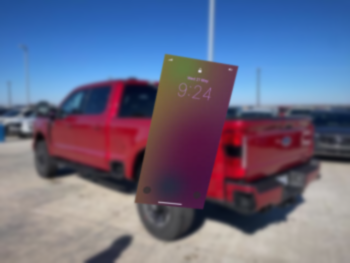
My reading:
h=9 m=24
